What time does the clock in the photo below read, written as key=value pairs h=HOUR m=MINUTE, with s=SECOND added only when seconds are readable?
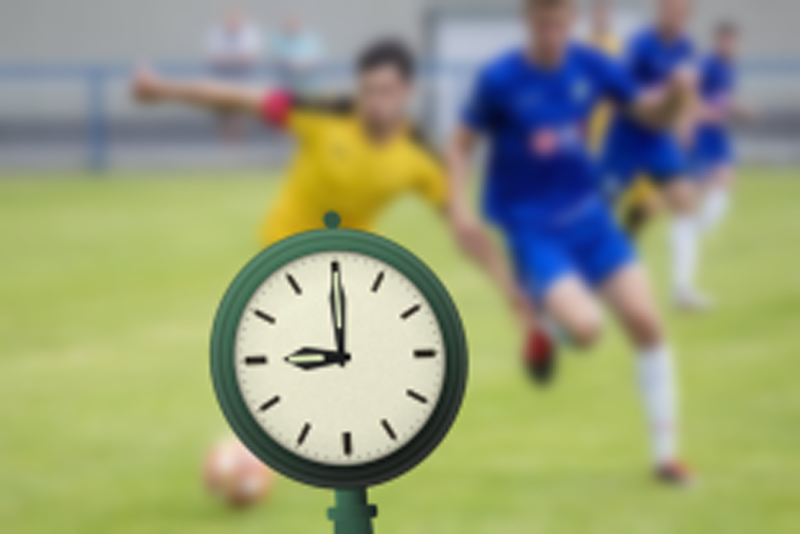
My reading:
h=9 m=0
